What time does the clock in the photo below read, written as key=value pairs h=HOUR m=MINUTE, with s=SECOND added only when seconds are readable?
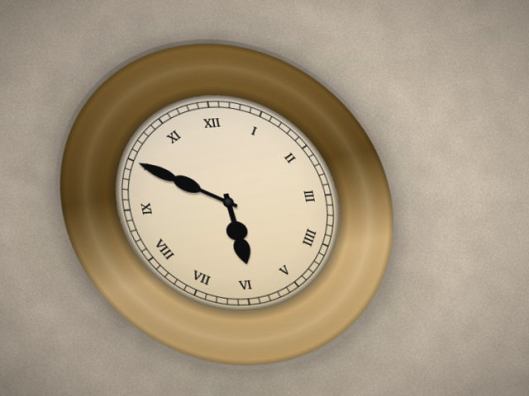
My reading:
h=5 m=50
